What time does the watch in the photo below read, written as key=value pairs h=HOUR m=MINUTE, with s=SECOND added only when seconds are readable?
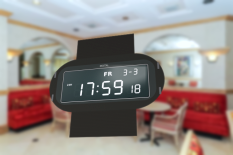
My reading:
h=17 m=59 s=18
